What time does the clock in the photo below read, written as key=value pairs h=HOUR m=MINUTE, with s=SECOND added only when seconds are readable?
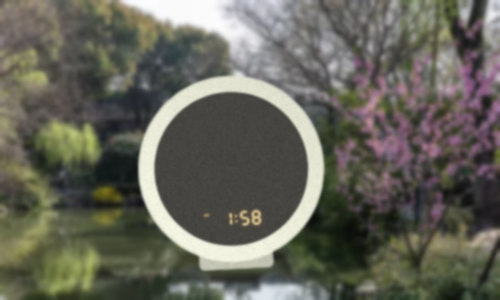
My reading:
h=1 m=58
